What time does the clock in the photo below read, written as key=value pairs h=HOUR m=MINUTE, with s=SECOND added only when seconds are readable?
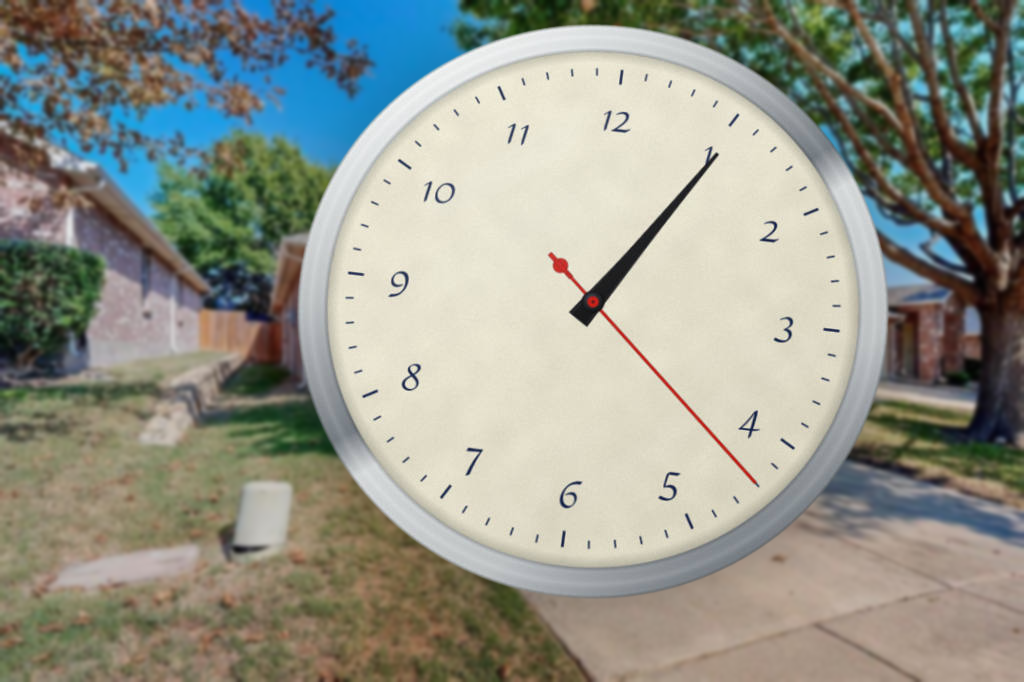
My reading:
h=1 m=5 s=22
